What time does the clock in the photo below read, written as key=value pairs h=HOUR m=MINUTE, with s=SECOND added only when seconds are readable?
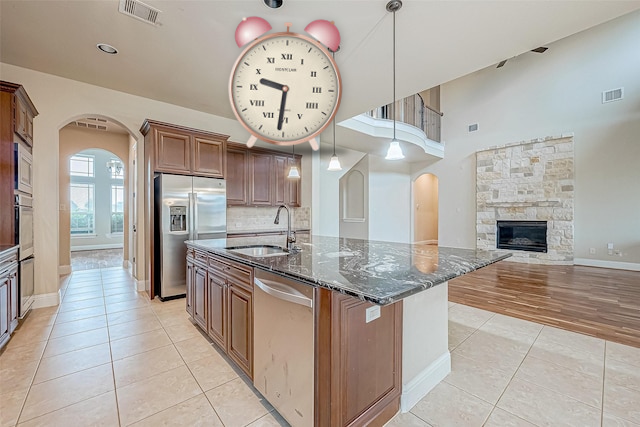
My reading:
h=9 m=31
